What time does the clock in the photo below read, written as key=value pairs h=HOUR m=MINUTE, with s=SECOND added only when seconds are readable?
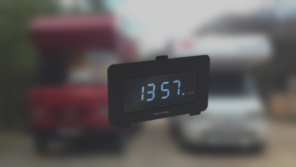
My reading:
h=13 m=57
